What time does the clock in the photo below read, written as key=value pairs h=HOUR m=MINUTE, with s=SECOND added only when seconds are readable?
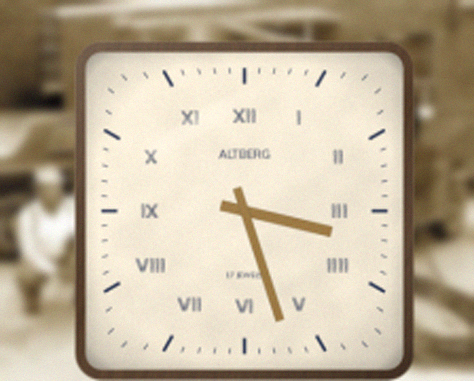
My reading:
h=3 m=27
